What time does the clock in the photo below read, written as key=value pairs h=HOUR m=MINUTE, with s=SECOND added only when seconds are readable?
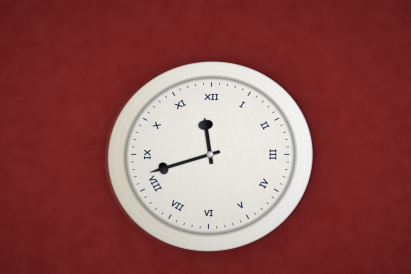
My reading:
h=11 m=42
